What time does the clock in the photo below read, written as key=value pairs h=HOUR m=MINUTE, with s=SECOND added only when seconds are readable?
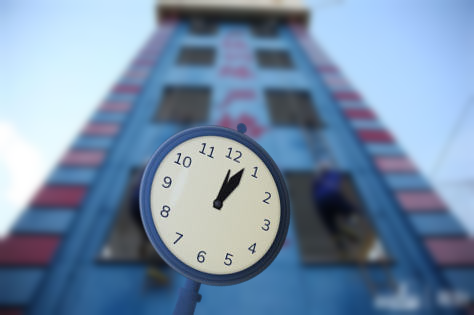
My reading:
h=12 m=3
